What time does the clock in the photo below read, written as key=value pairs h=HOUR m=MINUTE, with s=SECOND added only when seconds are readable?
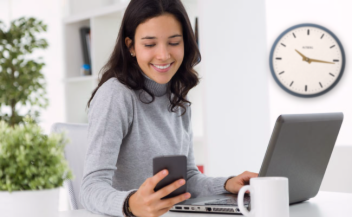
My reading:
h=10 m=16
